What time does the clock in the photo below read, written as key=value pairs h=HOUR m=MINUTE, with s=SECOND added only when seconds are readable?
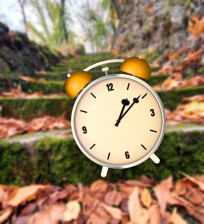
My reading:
h=1 m=9
